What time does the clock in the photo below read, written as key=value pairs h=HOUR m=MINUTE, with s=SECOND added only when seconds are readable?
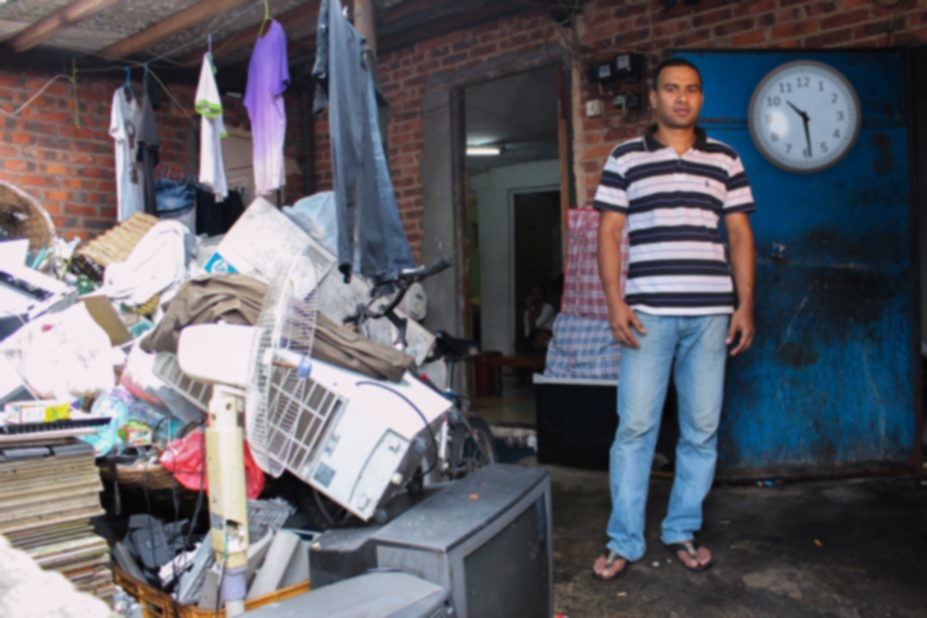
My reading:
h=10 m=29
